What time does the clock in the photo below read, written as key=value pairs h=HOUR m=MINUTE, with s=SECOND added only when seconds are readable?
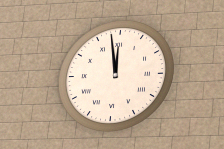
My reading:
h=11 m=58
